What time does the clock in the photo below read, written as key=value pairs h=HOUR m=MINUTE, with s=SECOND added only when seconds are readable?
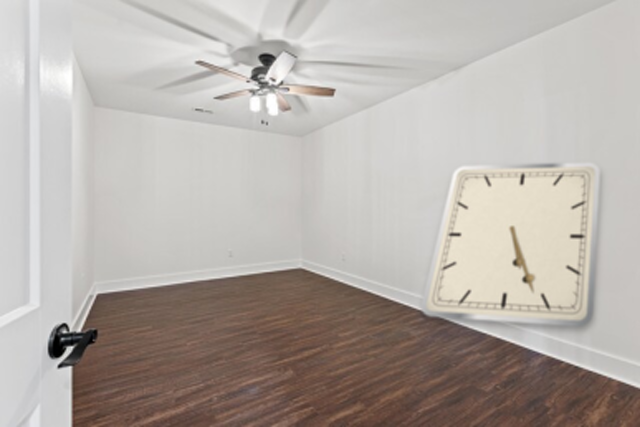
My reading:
h=5 m=26
